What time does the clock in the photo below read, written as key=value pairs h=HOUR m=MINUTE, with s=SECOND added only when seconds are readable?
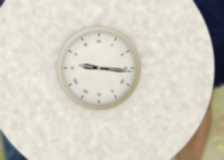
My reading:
h=9 m=16
